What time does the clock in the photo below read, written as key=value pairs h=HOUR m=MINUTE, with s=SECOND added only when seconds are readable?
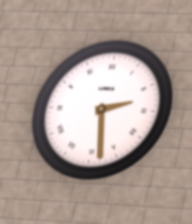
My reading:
h=2 m=28
